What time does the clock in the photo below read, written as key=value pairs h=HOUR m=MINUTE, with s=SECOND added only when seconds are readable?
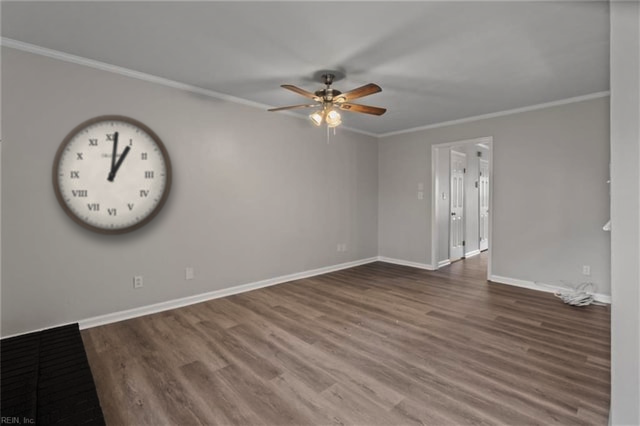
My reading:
h=1 m=1
